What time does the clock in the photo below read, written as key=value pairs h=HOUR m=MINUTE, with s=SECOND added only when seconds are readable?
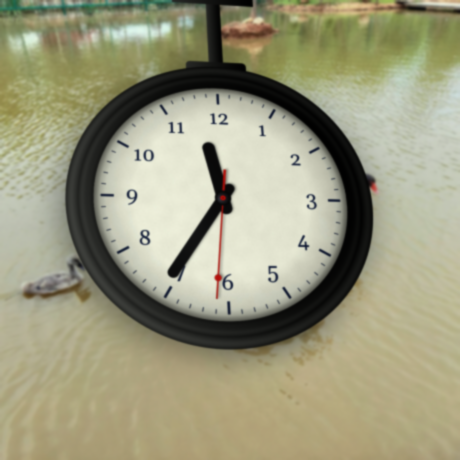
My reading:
h=11 m=35 s=31
